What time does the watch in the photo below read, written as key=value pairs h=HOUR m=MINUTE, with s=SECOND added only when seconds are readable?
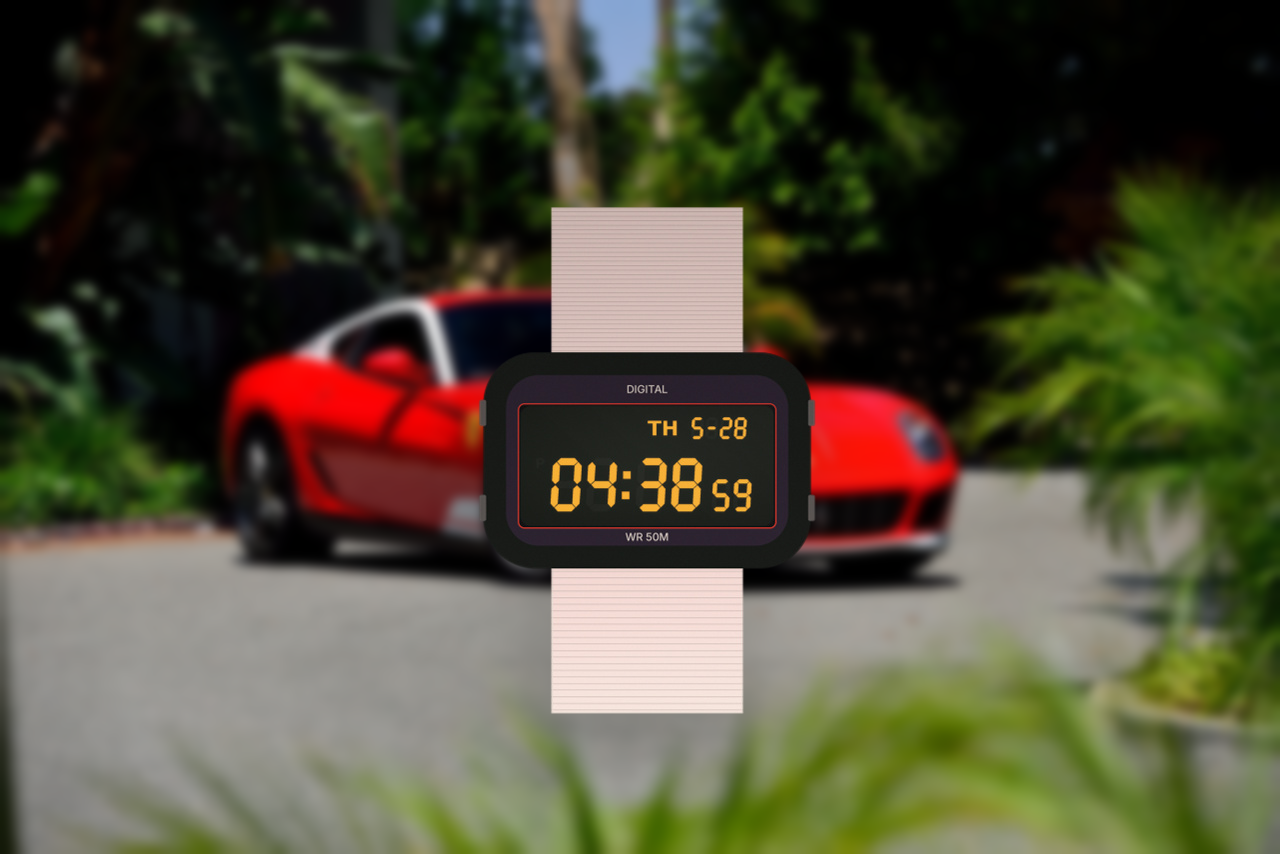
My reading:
h=4 m=38 s=59
